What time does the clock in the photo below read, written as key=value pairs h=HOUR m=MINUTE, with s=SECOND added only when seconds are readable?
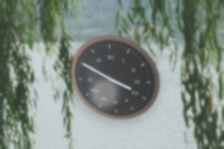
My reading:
h=3 m=50
